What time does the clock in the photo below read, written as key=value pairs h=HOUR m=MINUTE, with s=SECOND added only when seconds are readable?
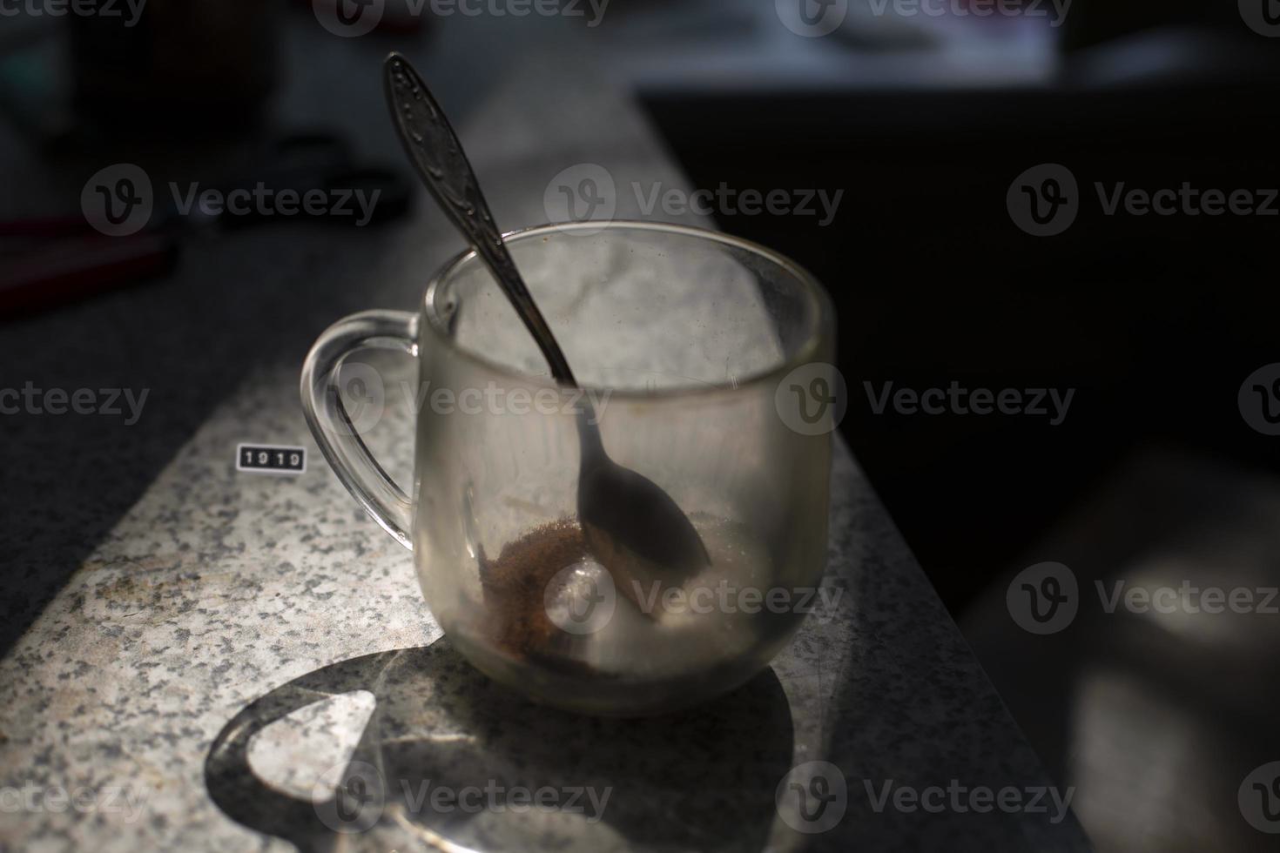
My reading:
h=19 m=19
